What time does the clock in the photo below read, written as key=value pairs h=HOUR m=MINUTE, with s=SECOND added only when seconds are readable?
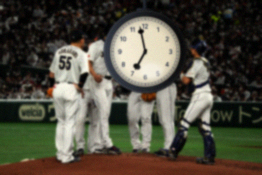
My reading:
h=6 m=58
